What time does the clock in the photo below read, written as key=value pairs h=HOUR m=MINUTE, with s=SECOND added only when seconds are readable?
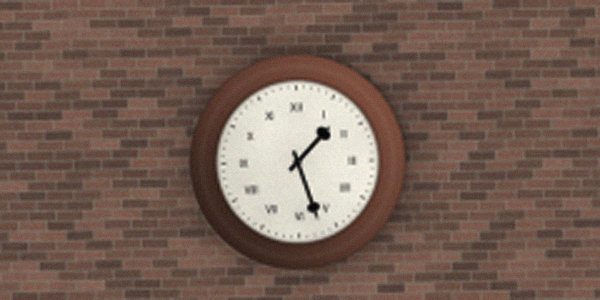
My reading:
h=1 m=27
